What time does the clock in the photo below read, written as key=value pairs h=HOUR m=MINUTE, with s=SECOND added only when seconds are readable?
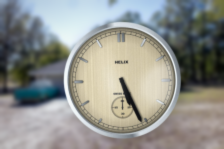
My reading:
h=5 m=26
